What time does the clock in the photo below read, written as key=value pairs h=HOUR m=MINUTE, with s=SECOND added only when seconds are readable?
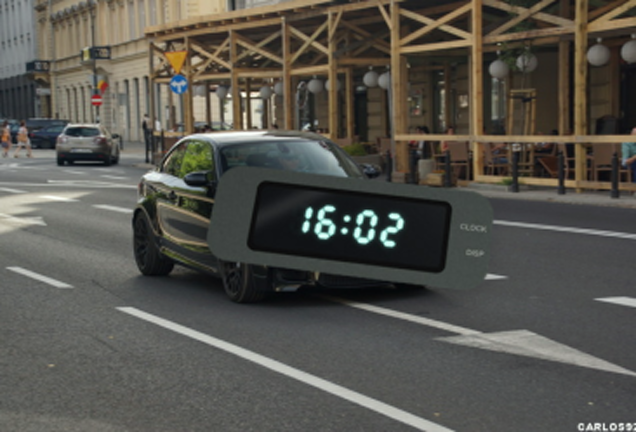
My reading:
h=16 m=2
